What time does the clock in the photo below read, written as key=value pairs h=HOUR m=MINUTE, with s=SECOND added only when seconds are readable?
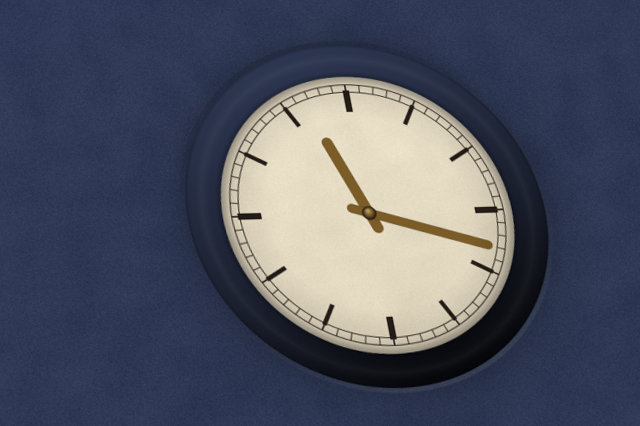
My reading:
h=11 m=18
